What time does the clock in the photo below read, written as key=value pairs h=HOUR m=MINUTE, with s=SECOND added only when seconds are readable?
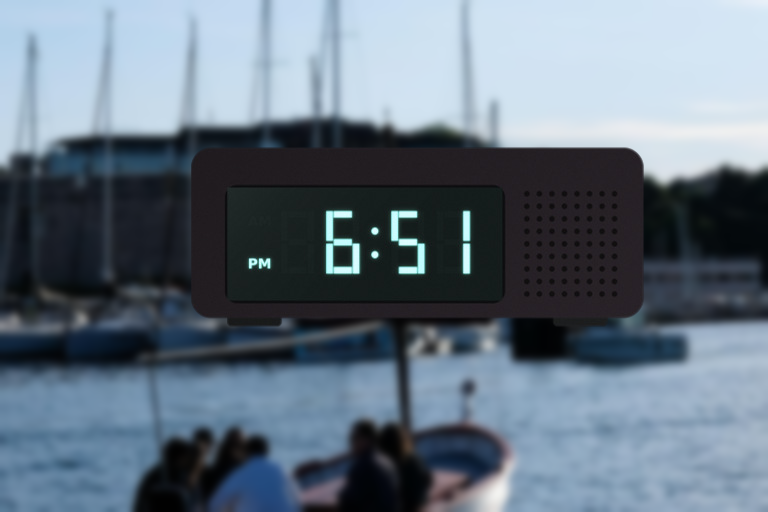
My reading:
h=6 m=51
